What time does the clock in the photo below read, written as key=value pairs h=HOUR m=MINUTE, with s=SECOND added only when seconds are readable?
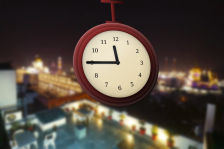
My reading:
h=11 m=45
